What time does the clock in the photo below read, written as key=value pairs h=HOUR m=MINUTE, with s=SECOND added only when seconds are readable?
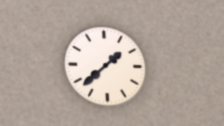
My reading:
h=1 m=38
